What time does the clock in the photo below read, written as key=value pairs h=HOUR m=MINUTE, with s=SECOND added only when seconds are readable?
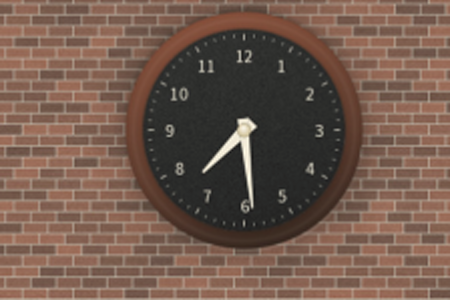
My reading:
h=7 m=29
